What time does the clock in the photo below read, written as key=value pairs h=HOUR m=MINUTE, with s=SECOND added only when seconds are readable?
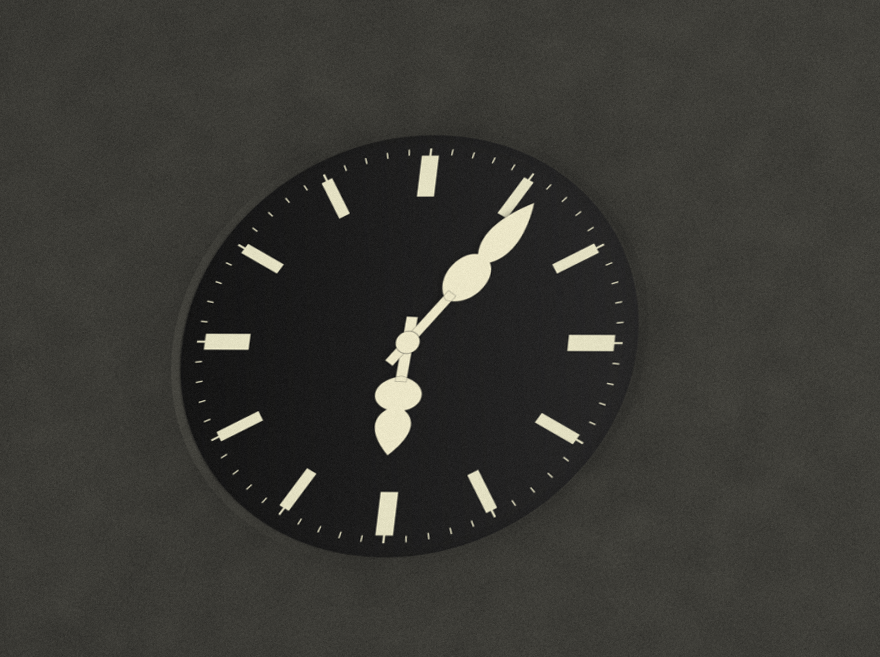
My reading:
h=6 m=6
